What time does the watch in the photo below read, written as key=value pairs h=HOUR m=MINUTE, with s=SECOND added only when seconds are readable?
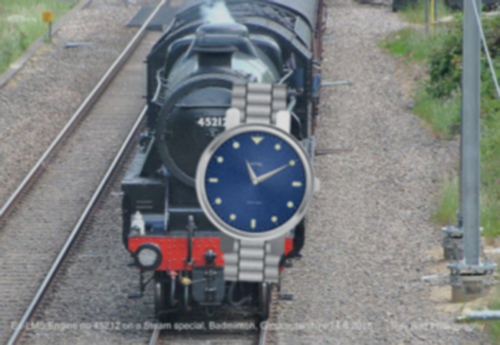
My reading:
h=11 m=10
